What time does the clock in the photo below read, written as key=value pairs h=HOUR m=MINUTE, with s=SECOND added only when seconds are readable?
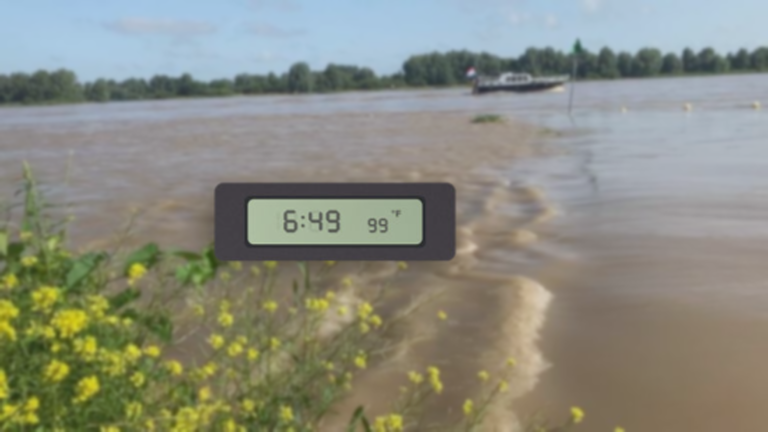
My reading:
h=6 m=49
